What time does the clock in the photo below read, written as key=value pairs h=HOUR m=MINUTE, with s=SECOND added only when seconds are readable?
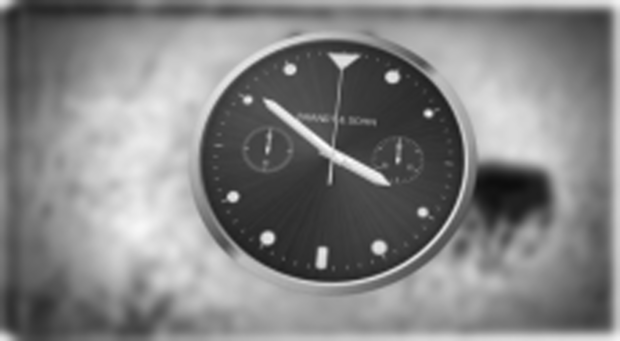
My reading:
h=3 m=51
